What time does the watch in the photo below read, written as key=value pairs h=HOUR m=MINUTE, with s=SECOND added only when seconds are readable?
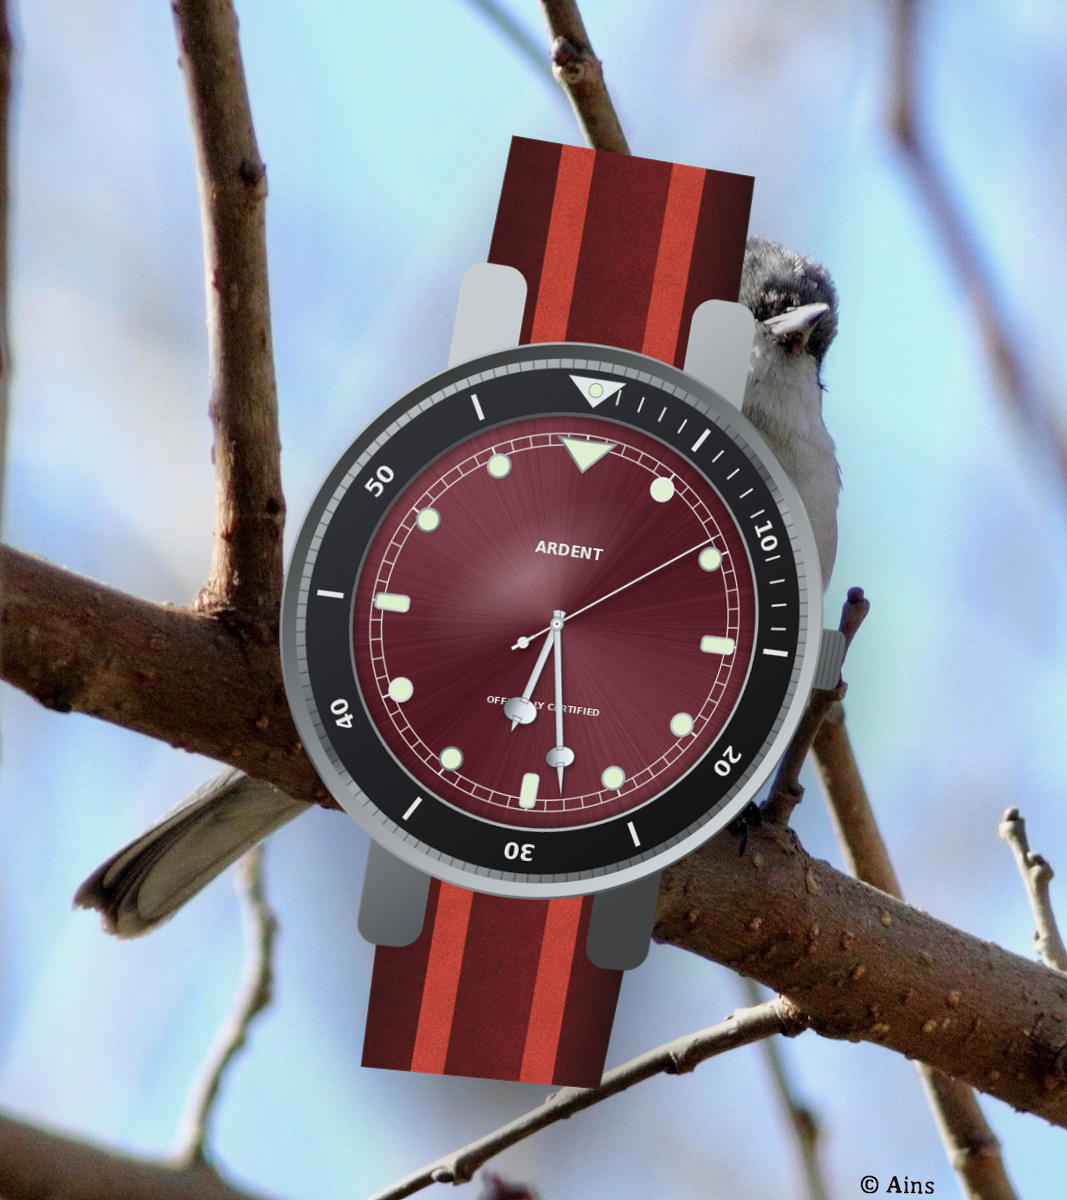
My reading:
h=6 m=28 s=9
